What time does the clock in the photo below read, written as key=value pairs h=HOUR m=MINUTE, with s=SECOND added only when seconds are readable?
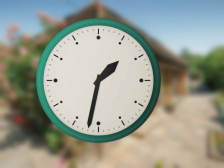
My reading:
h=1 m=32
